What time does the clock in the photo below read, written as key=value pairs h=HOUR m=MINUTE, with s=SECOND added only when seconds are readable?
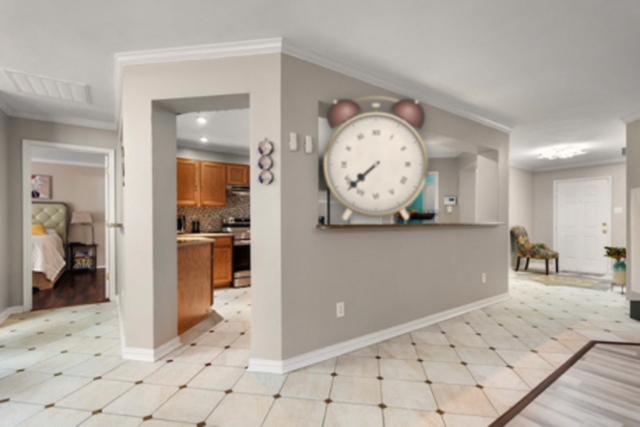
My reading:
h=7 m=38
